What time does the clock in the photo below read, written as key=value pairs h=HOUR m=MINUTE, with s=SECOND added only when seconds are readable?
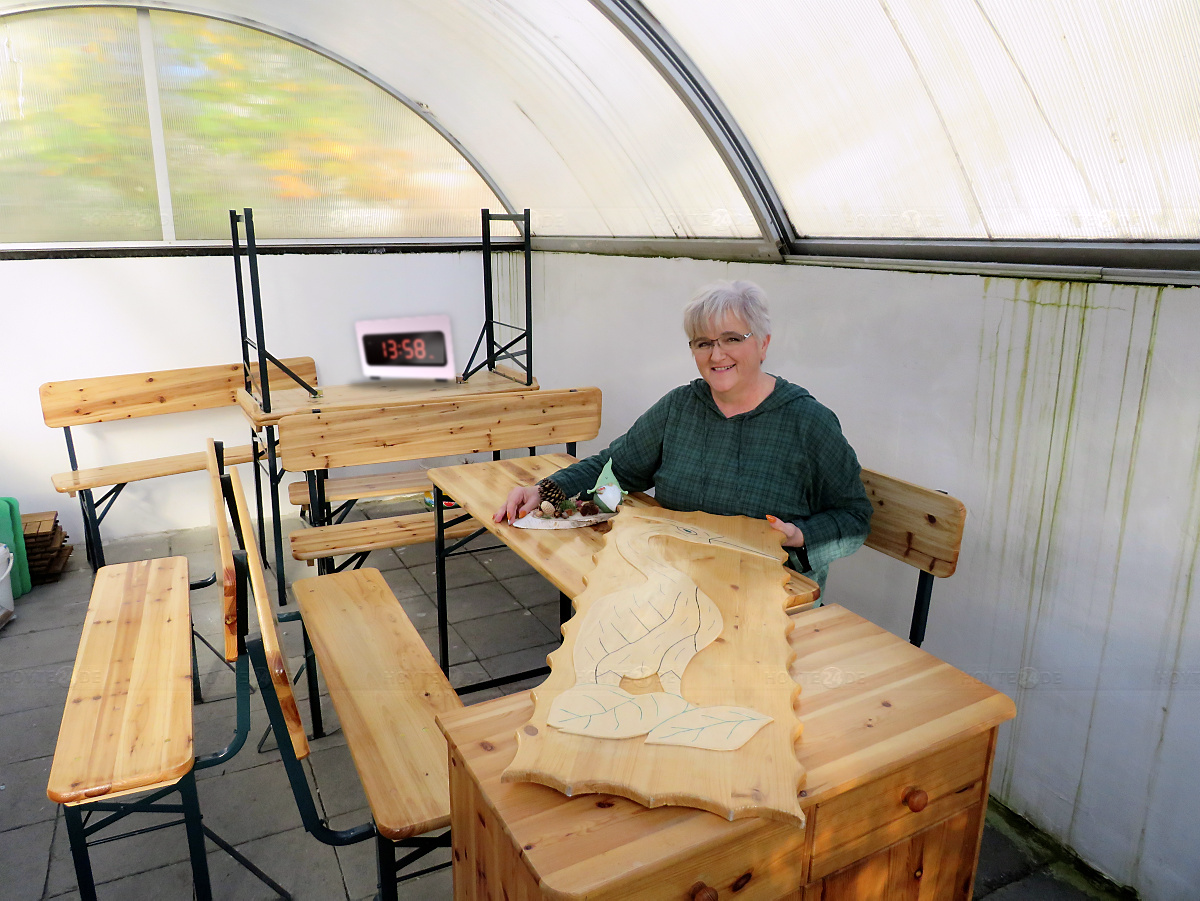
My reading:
h=13 m=58
